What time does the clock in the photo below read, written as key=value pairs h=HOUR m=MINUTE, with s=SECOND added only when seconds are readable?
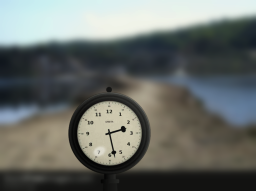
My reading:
h=2 m=28
